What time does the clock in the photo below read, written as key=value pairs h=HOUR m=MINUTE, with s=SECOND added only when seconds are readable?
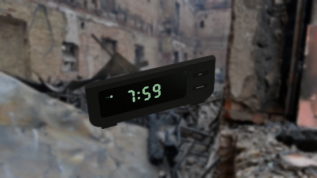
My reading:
h=7 m=59
